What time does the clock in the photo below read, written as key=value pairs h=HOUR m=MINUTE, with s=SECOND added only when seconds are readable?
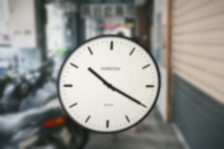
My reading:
h=10 m=20
